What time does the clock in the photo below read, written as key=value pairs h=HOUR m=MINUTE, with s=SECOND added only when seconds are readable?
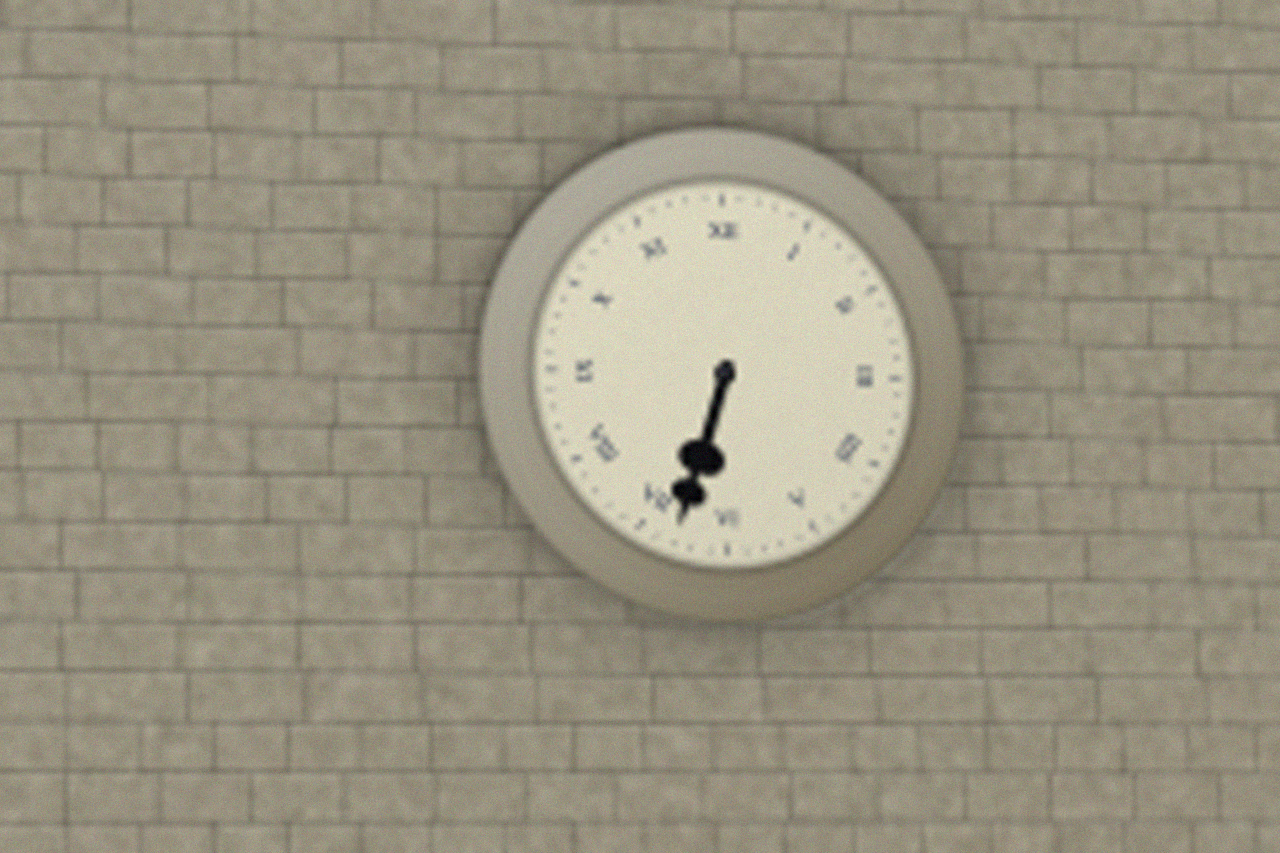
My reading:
h=6 m=33
